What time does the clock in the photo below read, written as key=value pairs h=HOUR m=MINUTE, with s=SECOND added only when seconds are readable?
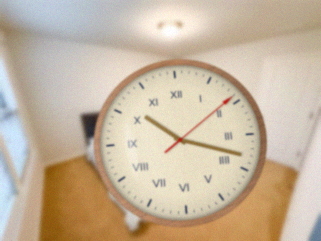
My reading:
h=10 m=18 s=9
